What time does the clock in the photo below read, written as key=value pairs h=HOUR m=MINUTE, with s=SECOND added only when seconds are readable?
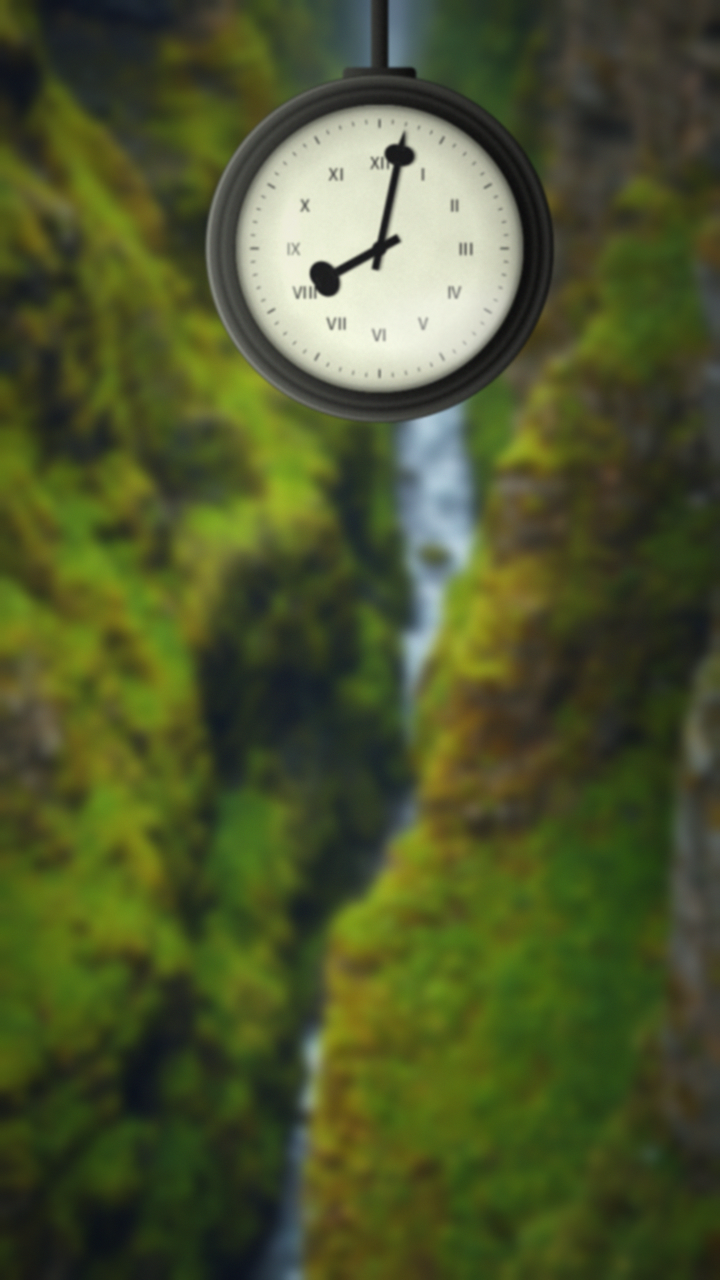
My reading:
h=8 m=2
